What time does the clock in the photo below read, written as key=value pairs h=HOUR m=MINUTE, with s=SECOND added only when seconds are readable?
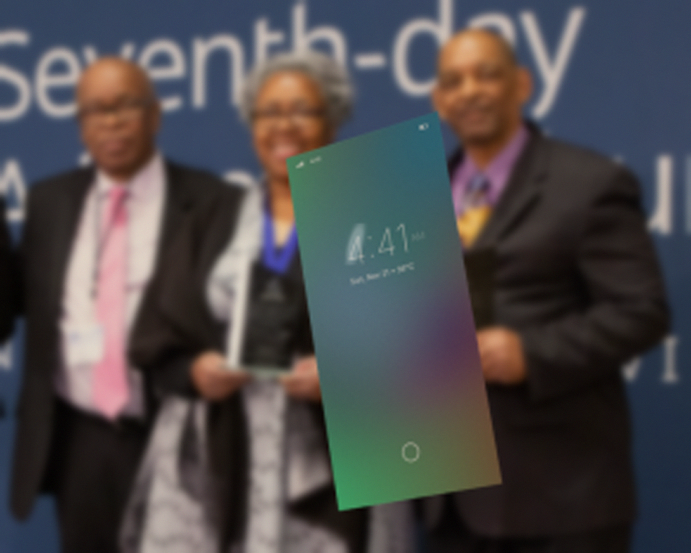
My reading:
h=4 m=41
